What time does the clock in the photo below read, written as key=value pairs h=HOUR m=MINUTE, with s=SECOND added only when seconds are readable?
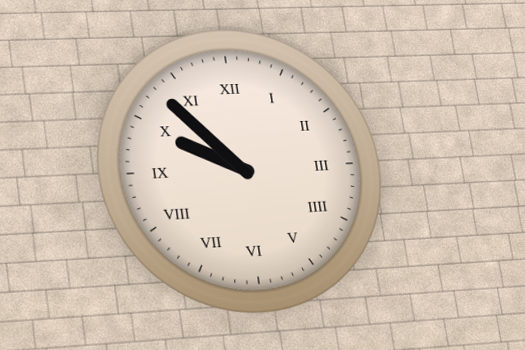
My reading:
h=9 m=53
